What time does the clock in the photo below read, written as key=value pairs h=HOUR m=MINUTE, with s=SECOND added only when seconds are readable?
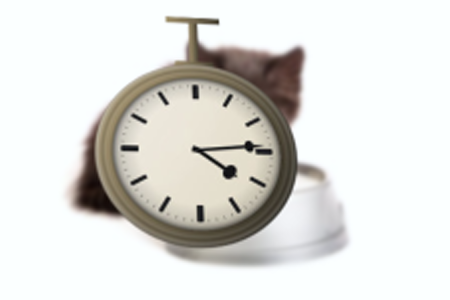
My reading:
h=4 m=14
